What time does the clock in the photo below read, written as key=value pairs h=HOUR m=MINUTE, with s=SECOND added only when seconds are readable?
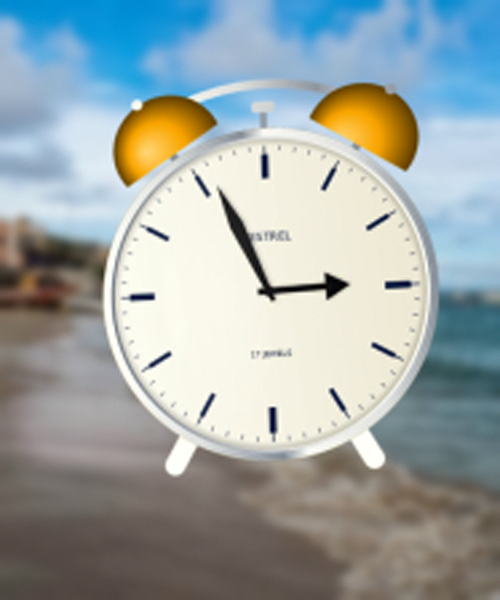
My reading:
h=2 m=56
